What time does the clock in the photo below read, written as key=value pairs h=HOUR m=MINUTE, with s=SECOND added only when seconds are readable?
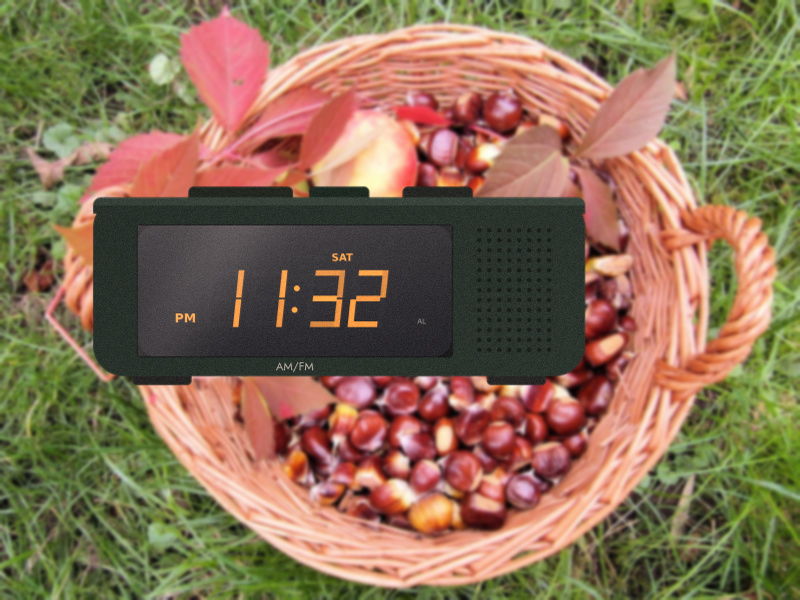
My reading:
h=11 m=32
